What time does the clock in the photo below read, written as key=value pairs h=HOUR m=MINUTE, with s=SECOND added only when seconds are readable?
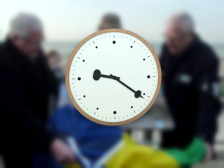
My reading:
h=9 m=21
